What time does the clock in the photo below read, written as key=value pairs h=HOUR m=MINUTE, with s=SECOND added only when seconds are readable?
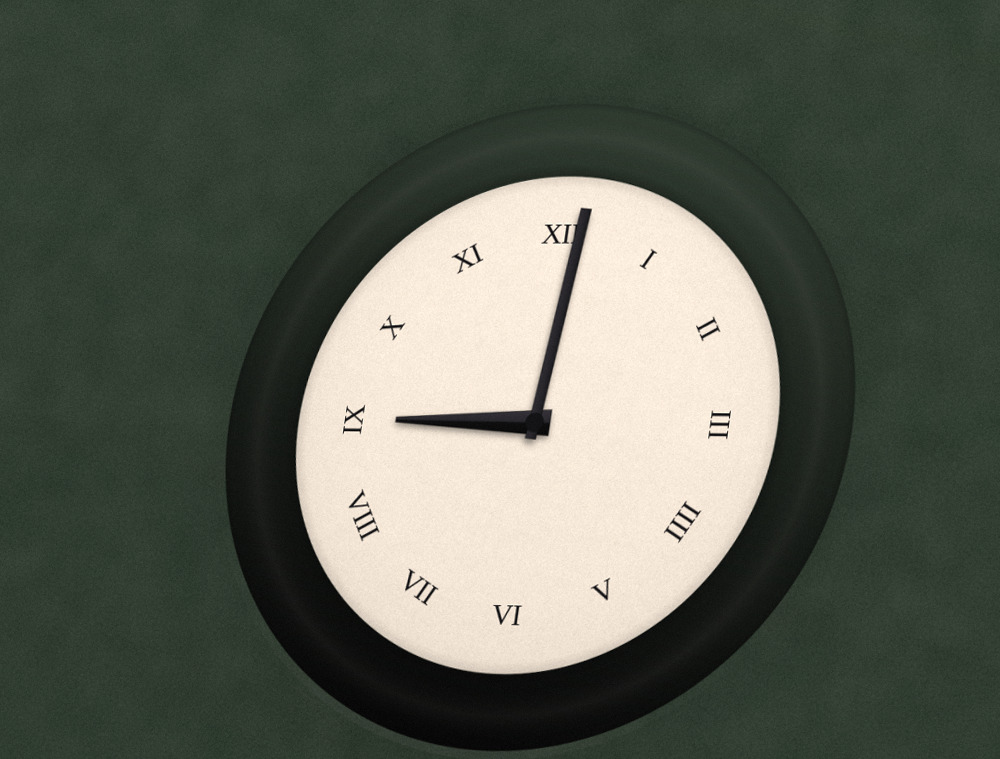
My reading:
h=9 m=1
